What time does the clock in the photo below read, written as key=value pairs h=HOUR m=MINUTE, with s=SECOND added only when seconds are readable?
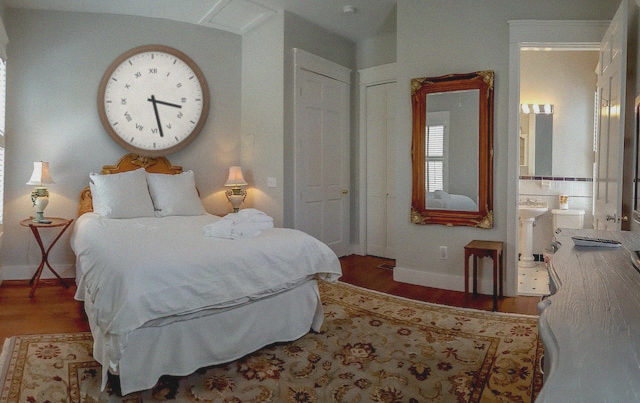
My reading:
h=3 m=28
